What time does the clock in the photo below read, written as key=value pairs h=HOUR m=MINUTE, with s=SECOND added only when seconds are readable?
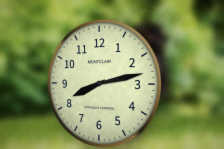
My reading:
h=8 m=13
